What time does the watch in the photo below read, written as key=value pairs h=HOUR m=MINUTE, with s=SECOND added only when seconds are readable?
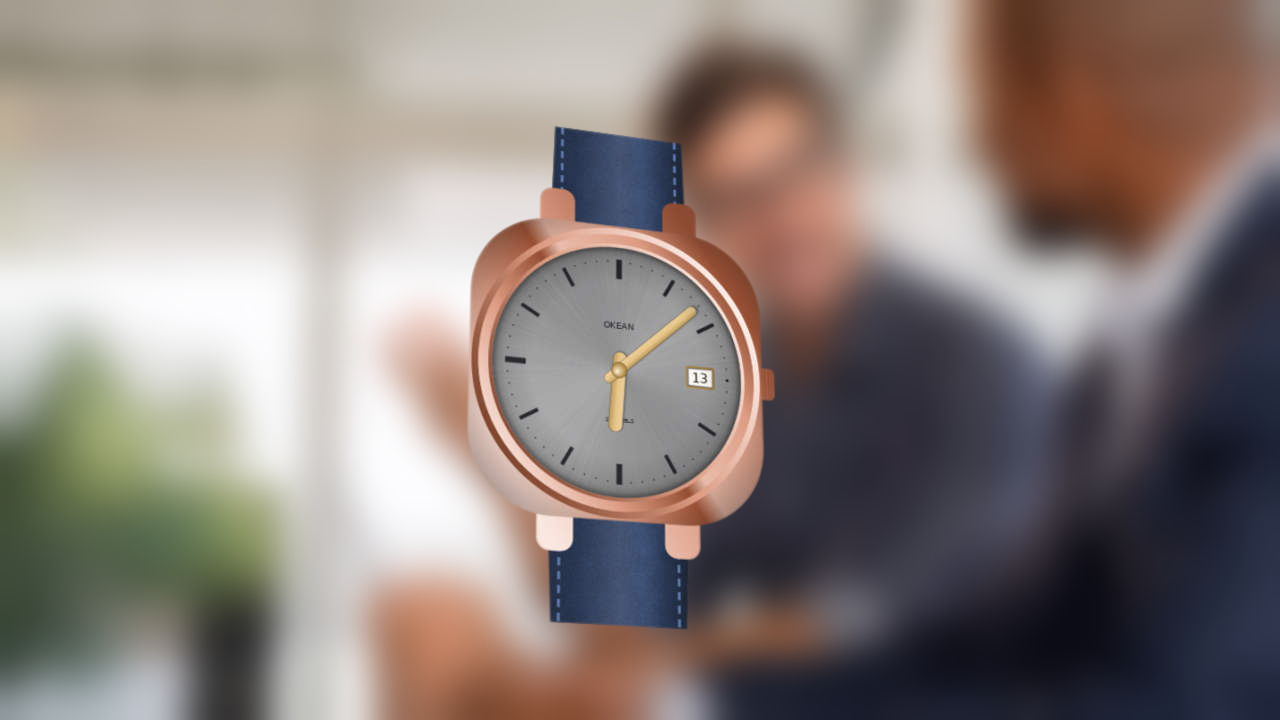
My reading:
h=6 m=8
